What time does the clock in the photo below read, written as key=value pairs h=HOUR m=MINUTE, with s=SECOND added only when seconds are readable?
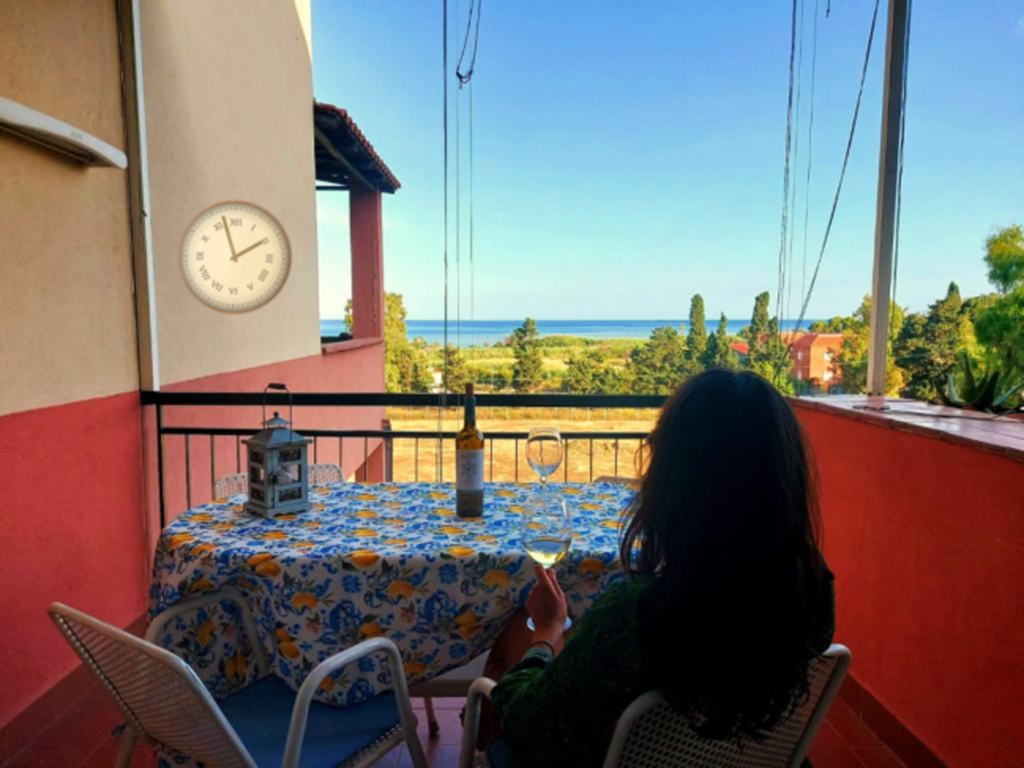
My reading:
h=1 m=57
